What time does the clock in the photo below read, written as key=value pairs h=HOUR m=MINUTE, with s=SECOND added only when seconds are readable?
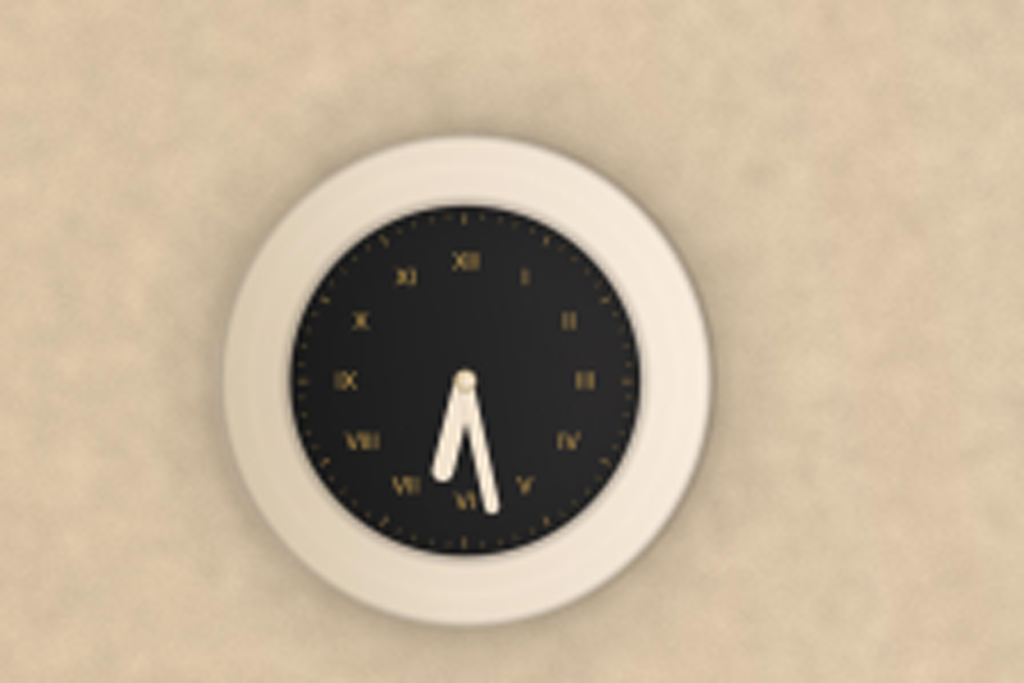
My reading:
h=6 m=28
